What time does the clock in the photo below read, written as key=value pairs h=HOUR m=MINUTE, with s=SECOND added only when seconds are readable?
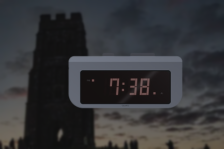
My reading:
h=7 m=38
